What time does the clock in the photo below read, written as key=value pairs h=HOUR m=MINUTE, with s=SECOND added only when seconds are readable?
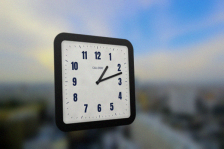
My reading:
h=1 m=12
